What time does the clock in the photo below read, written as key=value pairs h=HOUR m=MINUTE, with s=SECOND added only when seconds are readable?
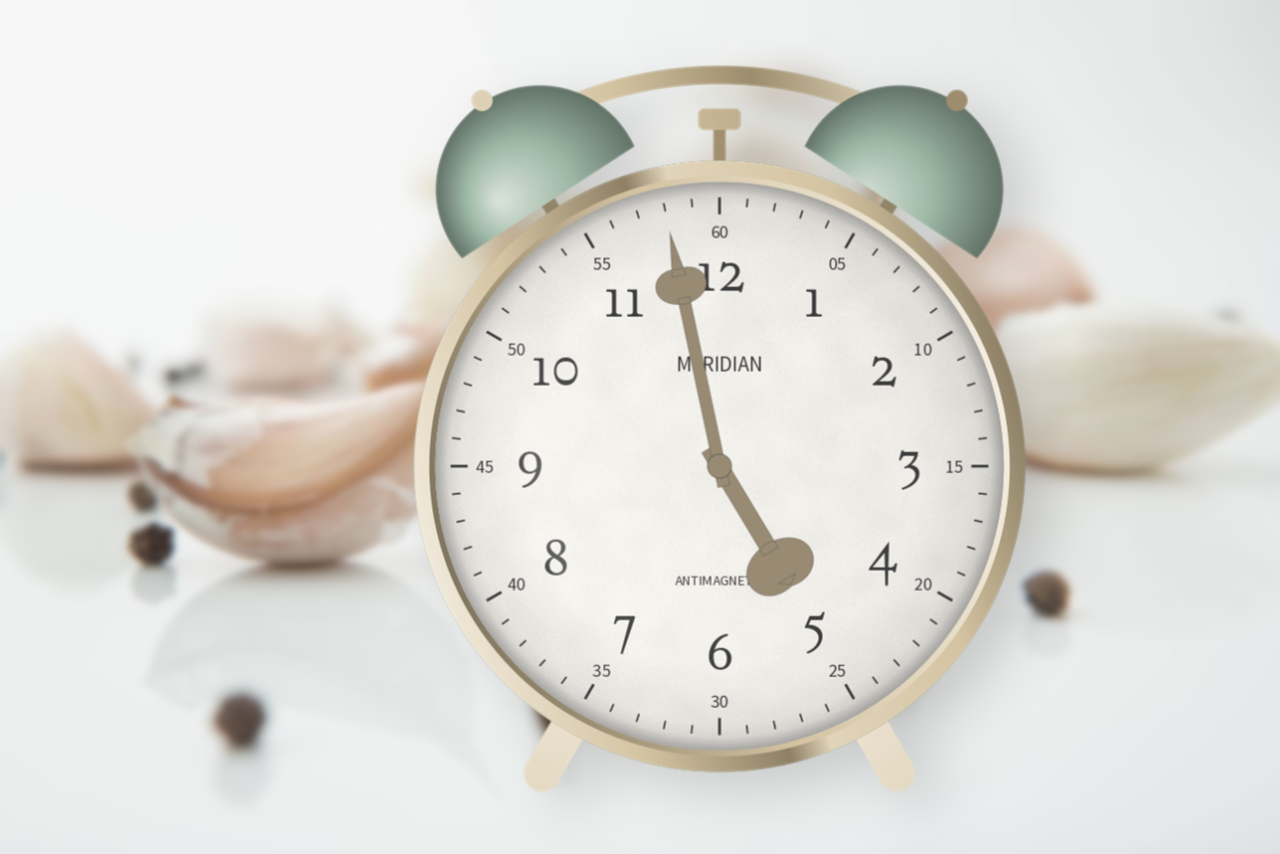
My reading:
h=4 m=58
